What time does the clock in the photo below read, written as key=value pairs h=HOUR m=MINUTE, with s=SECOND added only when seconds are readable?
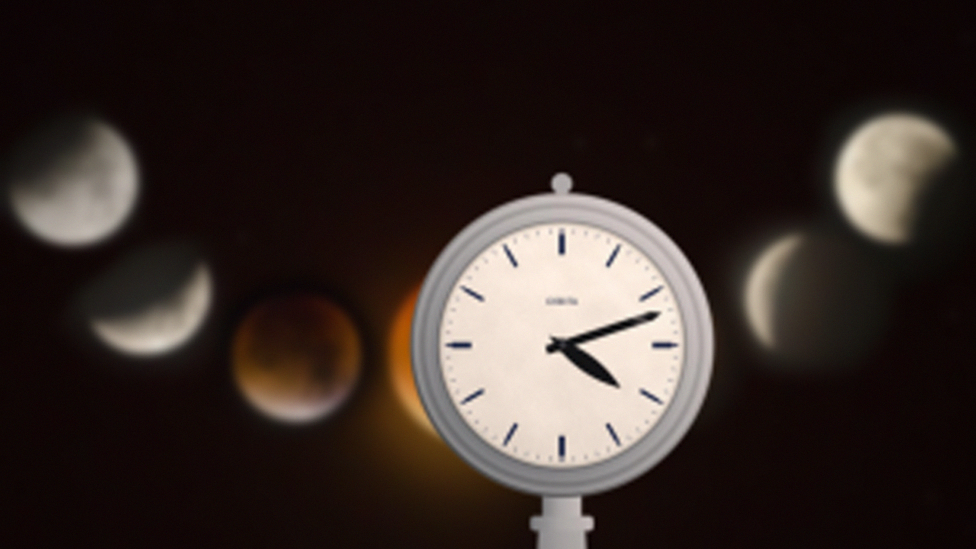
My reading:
h=4 m=12
